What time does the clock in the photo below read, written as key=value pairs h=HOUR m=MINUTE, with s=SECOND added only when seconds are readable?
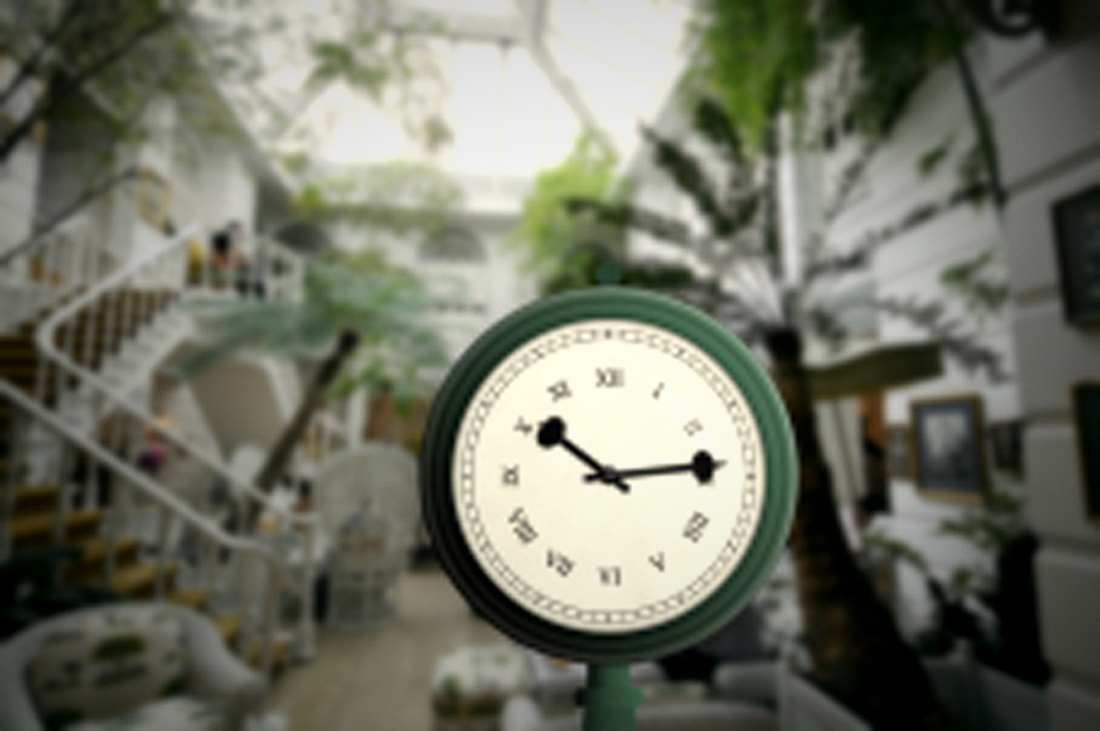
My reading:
h=10 m=14
